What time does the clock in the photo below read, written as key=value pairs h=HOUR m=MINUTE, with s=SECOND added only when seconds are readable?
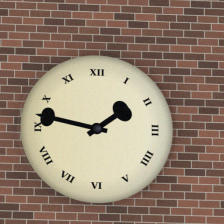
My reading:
h=1 m=47
